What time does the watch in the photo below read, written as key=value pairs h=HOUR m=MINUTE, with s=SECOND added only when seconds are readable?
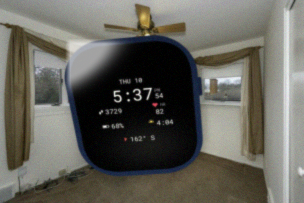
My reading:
h=5 m=37
